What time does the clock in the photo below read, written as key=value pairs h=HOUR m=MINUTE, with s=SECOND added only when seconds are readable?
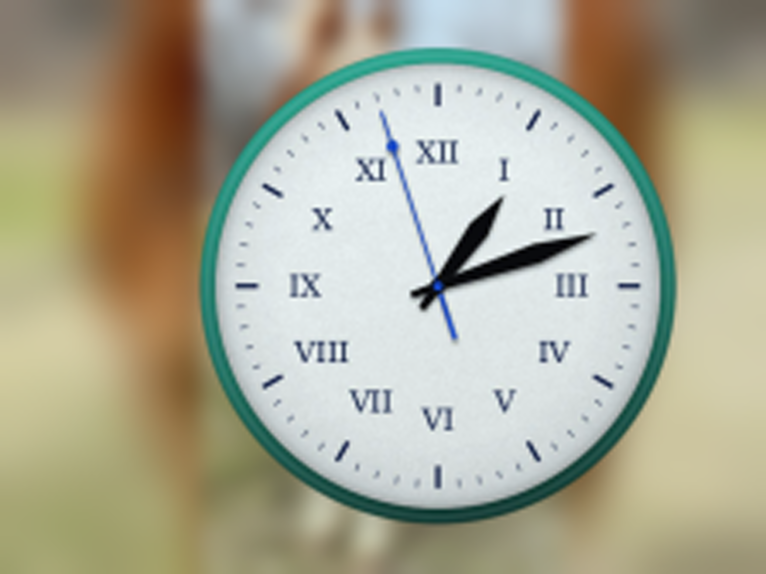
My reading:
h=1 m=11 s=57
